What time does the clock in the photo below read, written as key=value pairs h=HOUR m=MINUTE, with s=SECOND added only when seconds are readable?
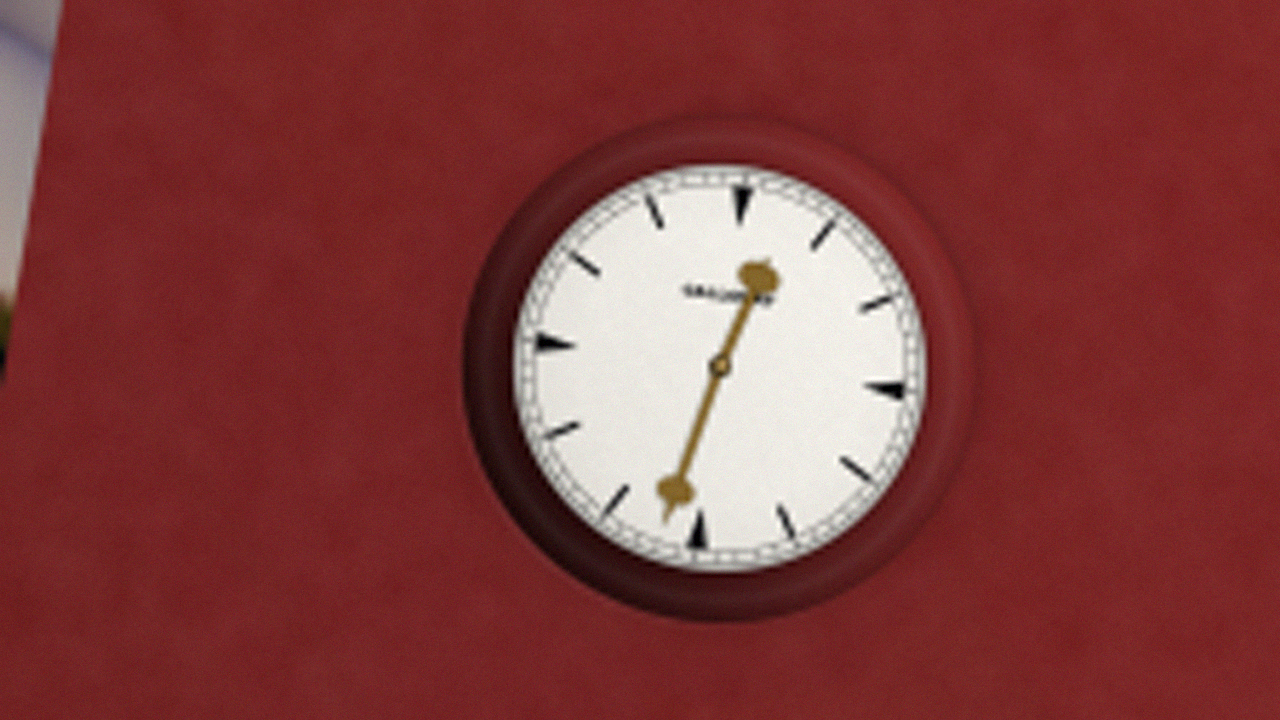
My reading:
h=12 m=32
